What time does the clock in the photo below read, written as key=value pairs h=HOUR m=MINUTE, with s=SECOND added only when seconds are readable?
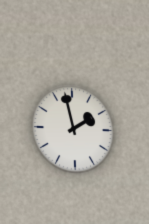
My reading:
h=1 m=58
